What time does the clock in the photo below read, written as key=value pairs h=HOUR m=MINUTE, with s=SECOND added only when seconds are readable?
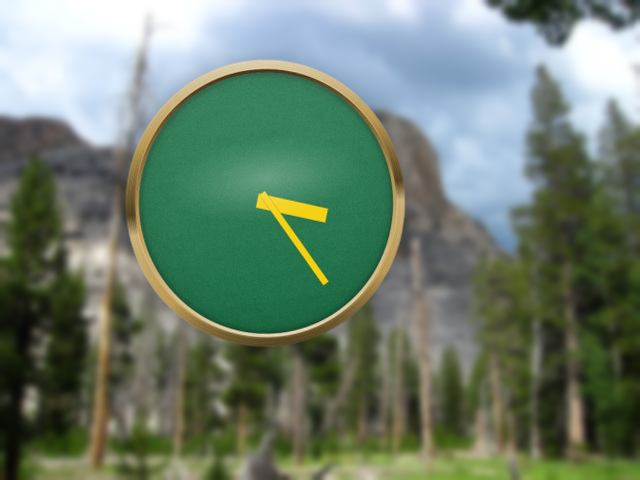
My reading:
h=3 m=24
